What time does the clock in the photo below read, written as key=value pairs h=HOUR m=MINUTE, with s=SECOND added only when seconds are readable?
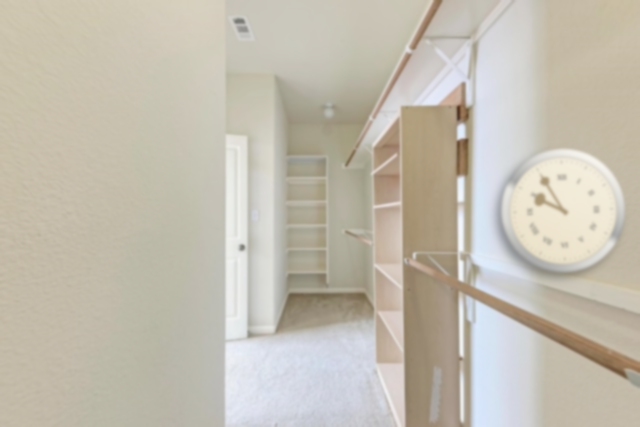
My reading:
h=9 m=55
